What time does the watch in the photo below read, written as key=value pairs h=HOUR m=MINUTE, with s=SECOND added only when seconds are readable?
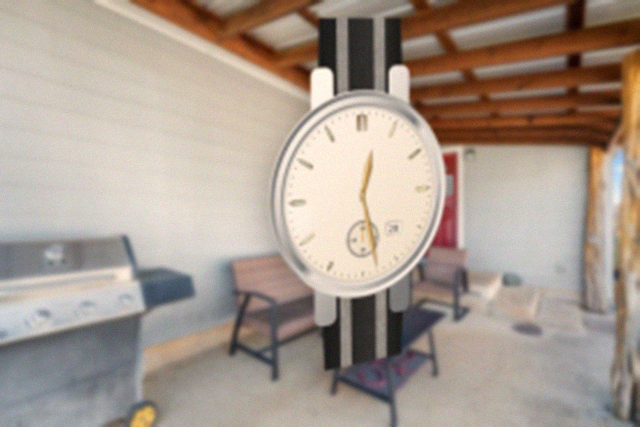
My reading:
h=12 m=28
